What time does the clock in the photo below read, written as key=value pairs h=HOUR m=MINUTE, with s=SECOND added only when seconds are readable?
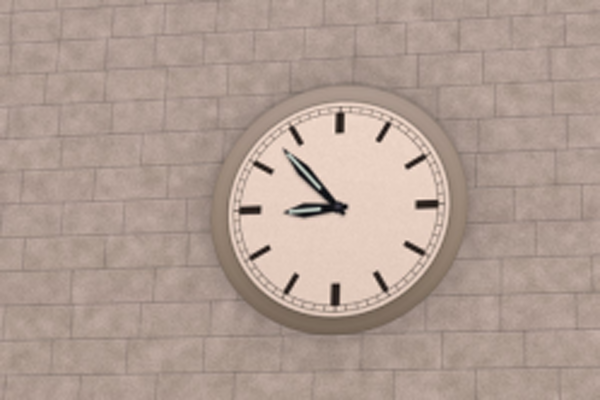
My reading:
h=8 m=53
